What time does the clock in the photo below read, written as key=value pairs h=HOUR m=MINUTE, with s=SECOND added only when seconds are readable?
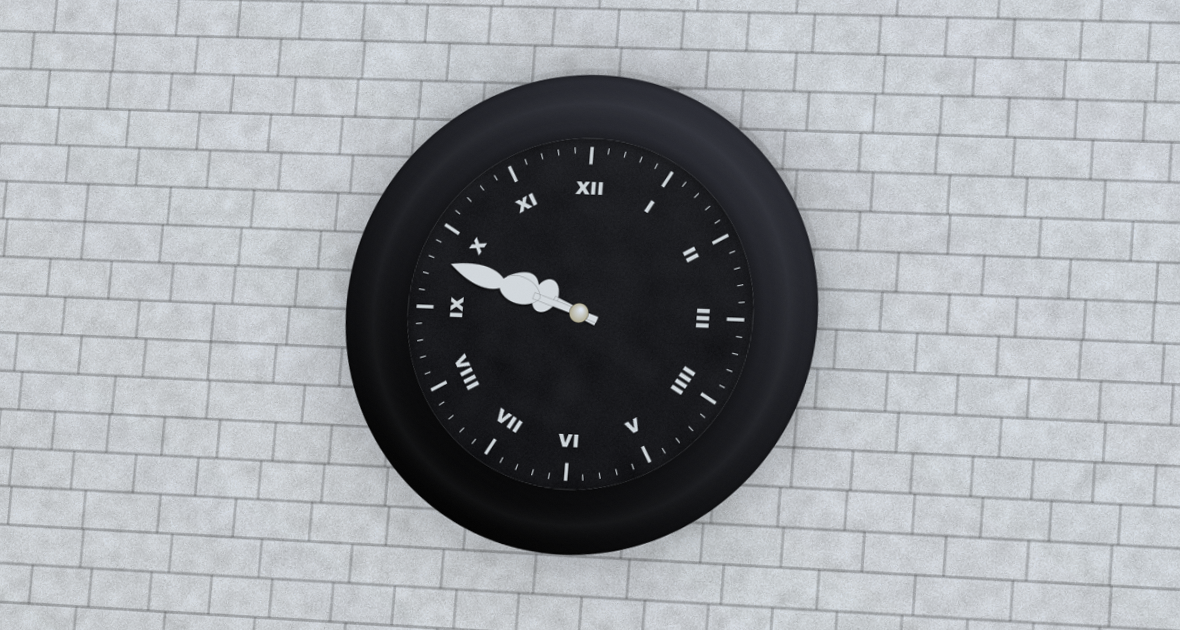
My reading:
h=9 m=48
